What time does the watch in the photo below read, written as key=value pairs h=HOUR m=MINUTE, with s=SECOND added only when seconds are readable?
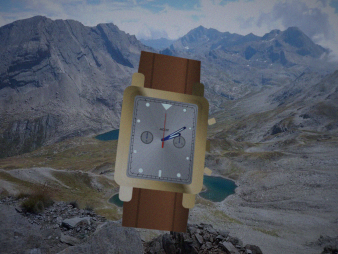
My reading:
h=2 m=9
